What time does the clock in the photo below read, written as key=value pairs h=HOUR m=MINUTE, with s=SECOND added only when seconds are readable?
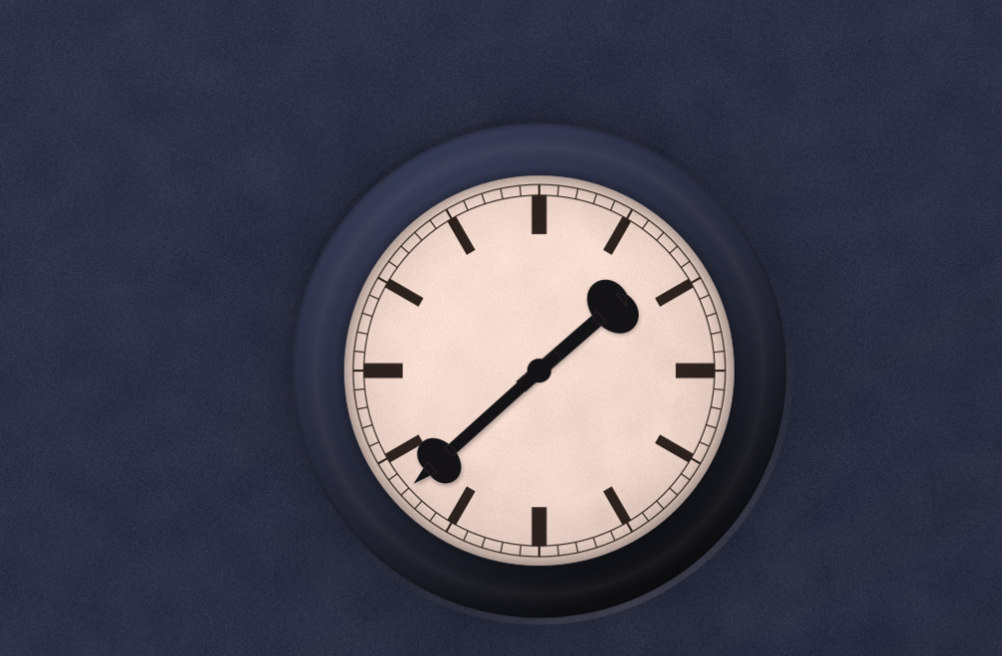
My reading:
h=1 m=38
